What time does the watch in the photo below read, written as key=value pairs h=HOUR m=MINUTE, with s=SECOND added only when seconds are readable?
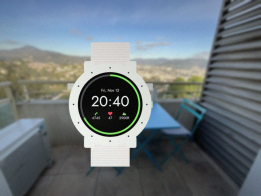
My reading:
h=20 m=40
